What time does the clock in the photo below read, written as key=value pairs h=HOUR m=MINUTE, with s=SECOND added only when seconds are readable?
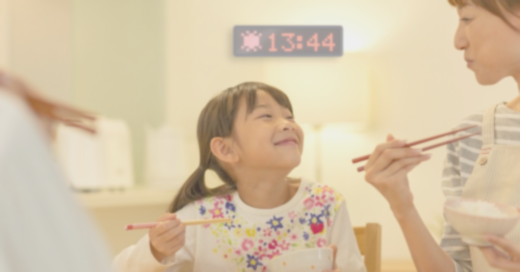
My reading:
h=13 m=44
